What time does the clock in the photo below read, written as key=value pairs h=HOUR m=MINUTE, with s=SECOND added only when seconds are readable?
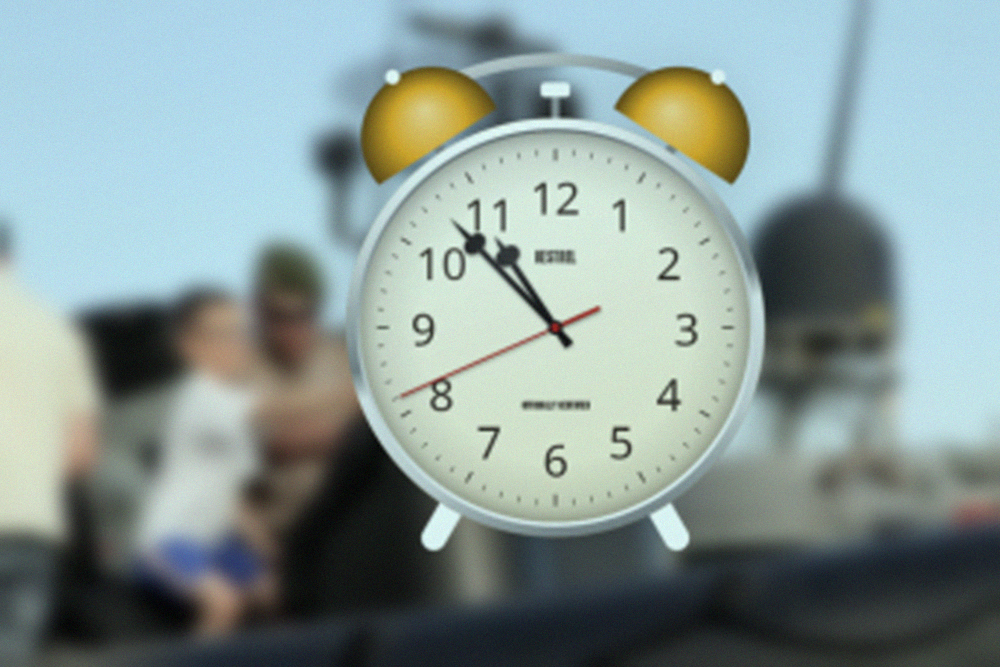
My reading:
h=10 m=52 s=41
